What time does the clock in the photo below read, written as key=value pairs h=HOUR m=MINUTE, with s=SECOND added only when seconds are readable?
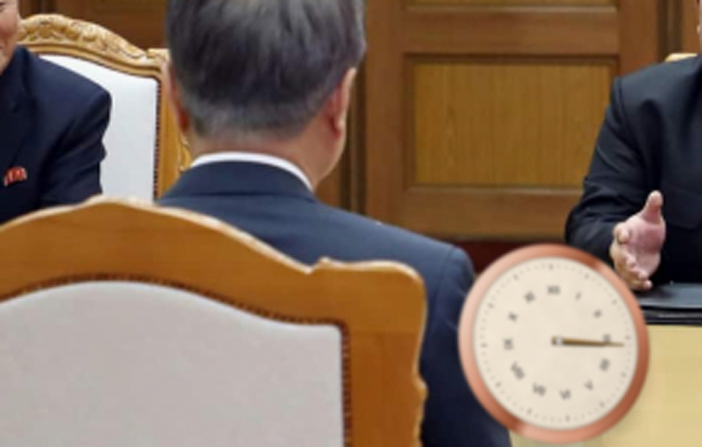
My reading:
h=3 m=16
